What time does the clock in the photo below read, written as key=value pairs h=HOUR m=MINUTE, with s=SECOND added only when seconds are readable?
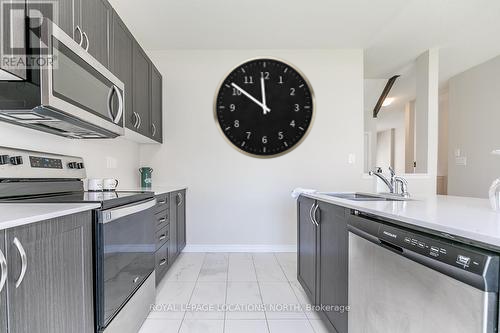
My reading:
h=11 m=51
